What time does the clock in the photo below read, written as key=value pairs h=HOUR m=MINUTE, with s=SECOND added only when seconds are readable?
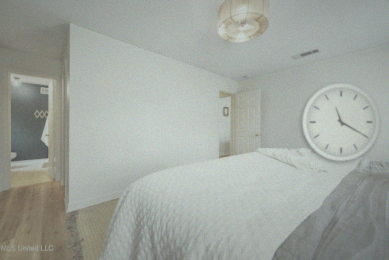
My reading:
h=11 m=20
